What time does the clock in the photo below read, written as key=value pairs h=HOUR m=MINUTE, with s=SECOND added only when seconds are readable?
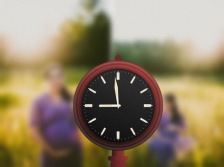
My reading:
h=8 m=59
